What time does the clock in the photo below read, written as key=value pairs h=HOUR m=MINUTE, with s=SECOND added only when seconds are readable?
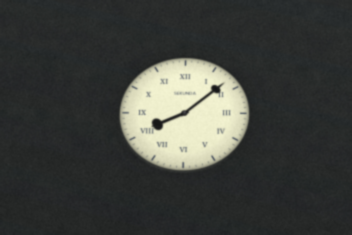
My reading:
h=8 m=8
